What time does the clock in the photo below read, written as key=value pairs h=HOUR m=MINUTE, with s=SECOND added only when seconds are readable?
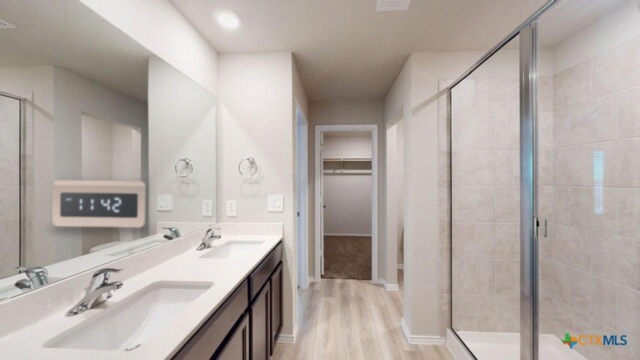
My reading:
h=11 m=42
